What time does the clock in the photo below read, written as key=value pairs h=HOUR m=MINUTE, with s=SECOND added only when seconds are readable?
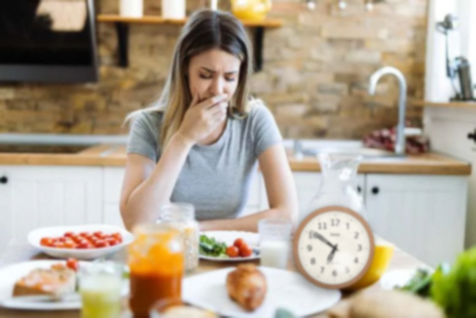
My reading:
h=6 m=51
